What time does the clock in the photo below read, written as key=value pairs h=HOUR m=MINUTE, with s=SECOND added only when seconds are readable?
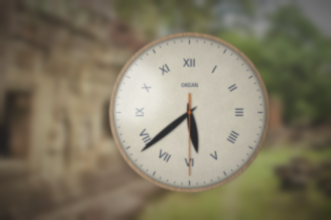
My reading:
h=5 m=38 s=30
